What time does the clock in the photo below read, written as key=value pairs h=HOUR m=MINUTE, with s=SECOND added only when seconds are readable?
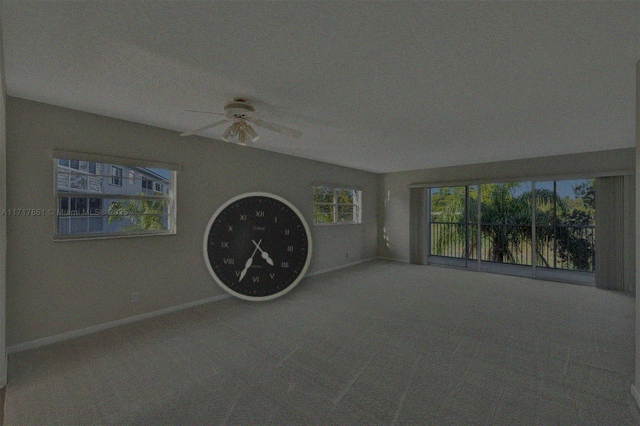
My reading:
h=4 m=34
